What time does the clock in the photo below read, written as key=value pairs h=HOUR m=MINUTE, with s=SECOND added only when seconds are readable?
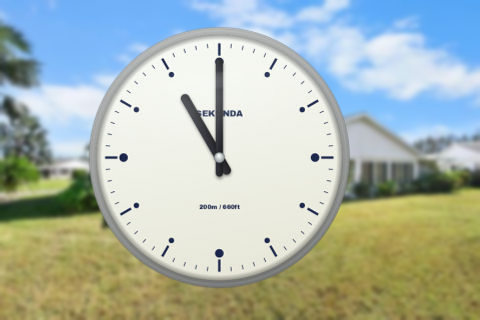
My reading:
h=11 m=0
